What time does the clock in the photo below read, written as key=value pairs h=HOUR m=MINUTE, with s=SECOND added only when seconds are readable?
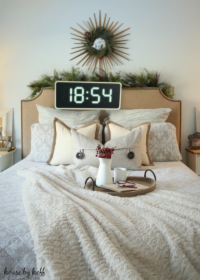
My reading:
h=18 m=54
